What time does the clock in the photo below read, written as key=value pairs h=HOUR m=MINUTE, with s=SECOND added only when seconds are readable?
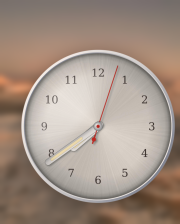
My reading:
h=7 m=39 s=3
